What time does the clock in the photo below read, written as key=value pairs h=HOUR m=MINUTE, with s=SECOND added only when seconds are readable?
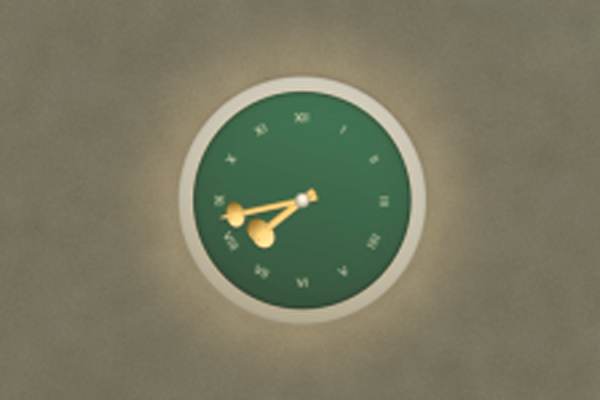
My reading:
h=7 m=43
